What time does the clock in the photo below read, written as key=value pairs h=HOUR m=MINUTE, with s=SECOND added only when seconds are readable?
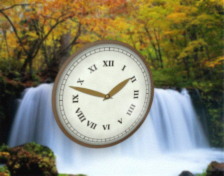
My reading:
h=1 m=48
